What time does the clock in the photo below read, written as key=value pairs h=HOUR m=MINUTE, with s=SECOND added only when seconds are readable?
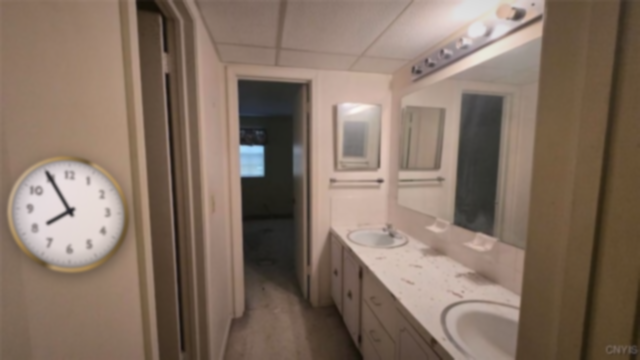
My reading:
h=7 m=55
